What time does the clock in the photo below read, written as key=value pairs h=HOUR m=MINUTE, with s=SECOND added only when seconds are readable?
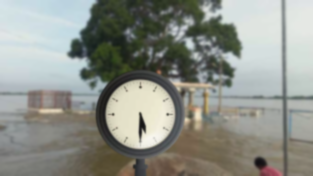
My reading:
h=5 m=30
